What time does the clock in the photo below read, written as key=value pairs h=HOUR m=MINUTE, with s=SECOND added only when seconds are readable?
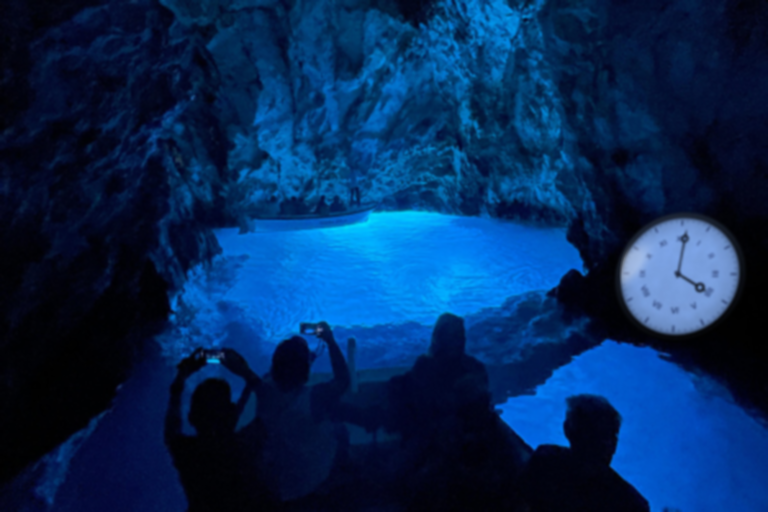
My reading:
h=4 m=1
